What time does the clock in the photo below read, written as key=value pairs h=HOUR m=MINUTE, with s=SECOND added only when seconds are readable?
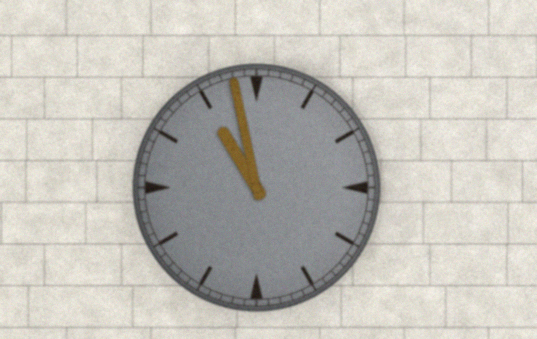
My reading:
h=10 m=58
